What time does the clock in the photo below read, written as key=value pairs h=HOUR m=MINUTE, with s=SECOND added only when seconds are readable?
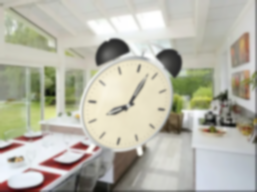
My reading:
h=8 m=3
